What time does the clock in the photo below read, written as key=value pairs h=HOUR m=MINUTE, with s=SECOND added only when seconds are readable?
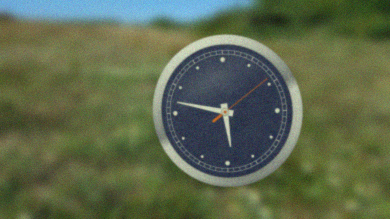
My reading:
h=5 m=47 s=9
